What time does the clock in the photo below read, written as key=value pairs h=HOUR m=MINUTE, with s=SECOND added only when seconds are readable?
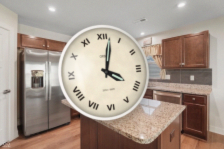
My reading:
h=4 m=2
